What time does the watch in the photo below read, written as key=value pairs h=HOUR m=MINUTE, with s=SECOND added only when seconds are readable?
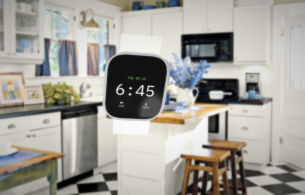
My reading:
h=6 m=45
